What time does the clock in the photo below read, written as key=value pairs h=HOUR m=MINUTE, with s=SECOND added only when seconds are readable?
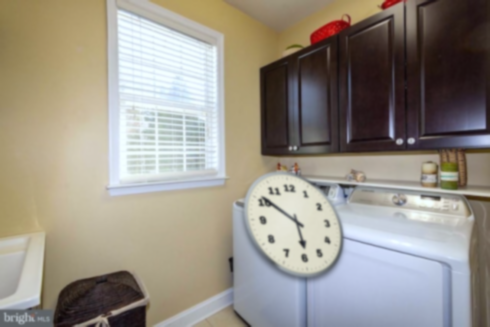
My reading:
h=5 m=51
